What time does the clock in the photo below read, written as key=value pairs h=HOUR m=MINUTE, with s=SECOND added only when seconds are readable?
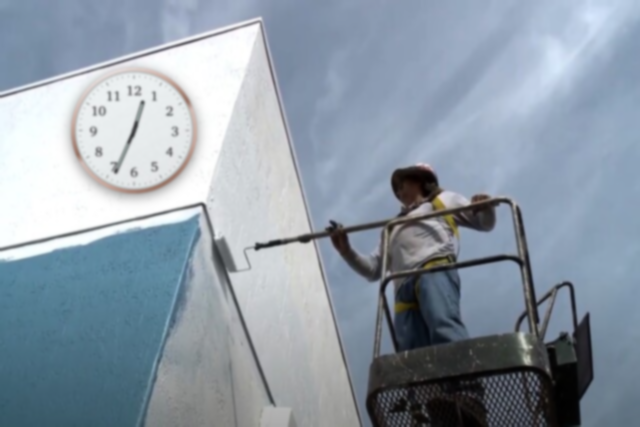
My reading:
h=12 m=34
